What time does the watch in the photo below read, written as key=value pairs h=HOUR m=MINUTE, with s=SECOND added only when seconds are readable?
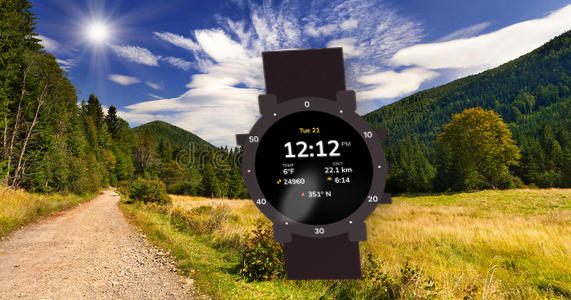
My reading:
h=12 m=12
